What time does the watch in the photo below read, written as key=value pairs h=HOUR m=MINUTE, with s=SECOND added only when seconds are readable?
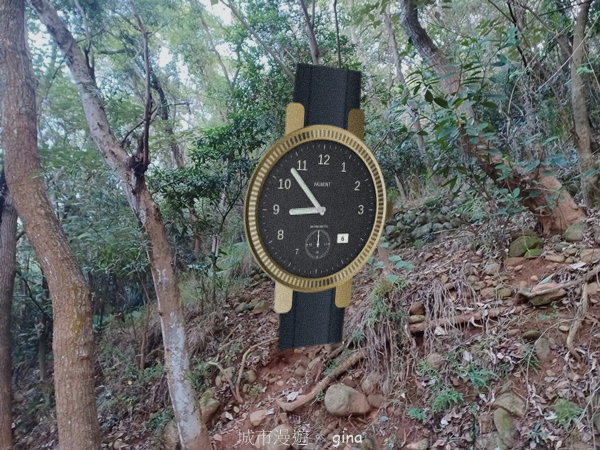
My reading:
h=8 m=53
